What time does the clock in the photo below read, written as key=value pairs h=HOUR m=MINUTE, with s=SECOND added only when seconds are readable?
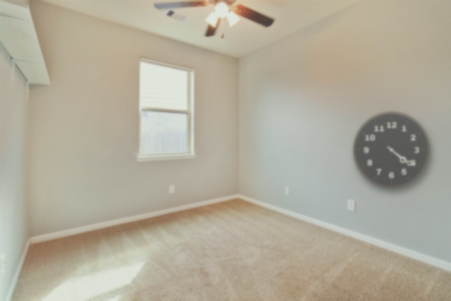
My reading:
h=4 m=21
